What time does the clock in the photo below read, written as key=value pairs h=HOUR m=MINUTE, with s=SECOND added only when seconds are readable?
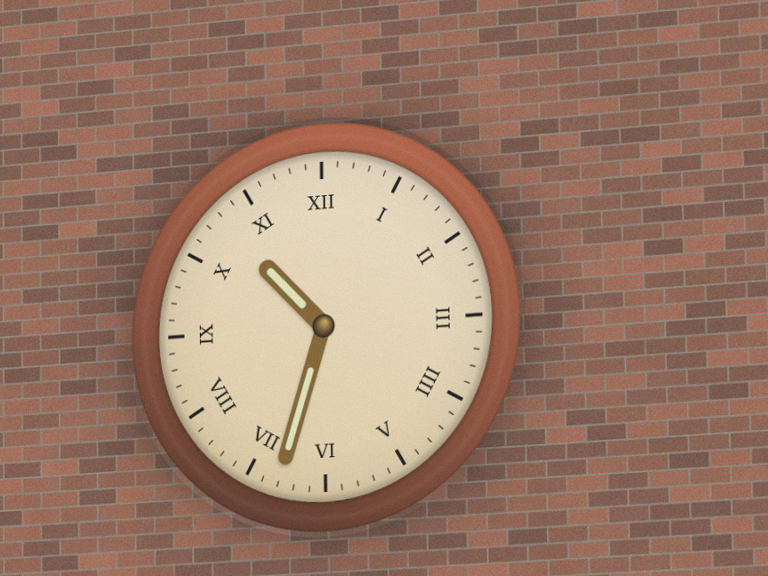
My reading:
h=10 m=33
